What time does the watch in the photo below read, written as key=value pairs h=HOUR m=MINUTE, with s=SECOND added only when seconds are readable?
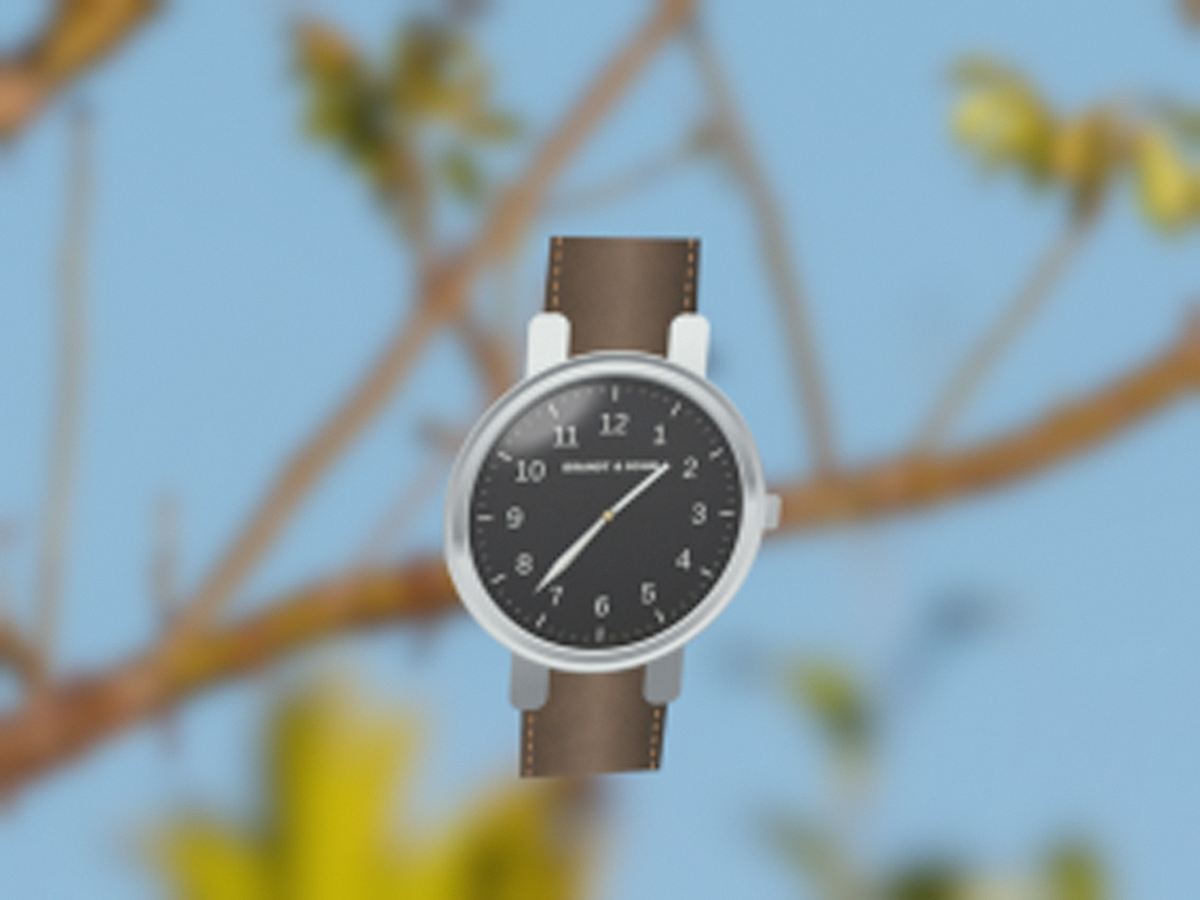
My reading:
h=1 m=37
